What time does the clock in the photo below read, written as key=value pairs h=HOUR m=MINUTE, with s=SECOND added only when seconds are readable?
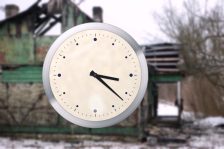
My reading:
h=3 m=22
